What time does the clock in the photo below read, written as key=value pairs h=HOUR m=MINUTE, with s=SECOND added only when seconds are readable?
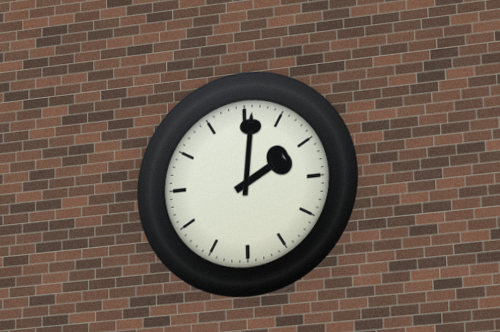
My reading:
h=2 m=1
